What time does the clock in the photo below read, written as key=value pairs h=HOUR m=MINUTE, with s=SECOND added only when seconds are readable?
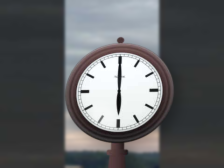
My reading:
h=6 m=0
